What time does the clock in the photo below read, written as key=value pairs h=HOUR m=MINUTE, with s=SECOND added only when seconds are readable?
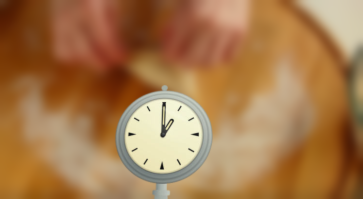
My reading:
h=1 m=0
